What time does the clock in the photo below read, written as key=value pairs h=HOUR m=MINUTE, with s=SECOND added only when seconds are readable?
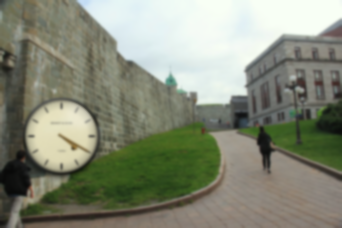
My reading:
h=4 m=20
